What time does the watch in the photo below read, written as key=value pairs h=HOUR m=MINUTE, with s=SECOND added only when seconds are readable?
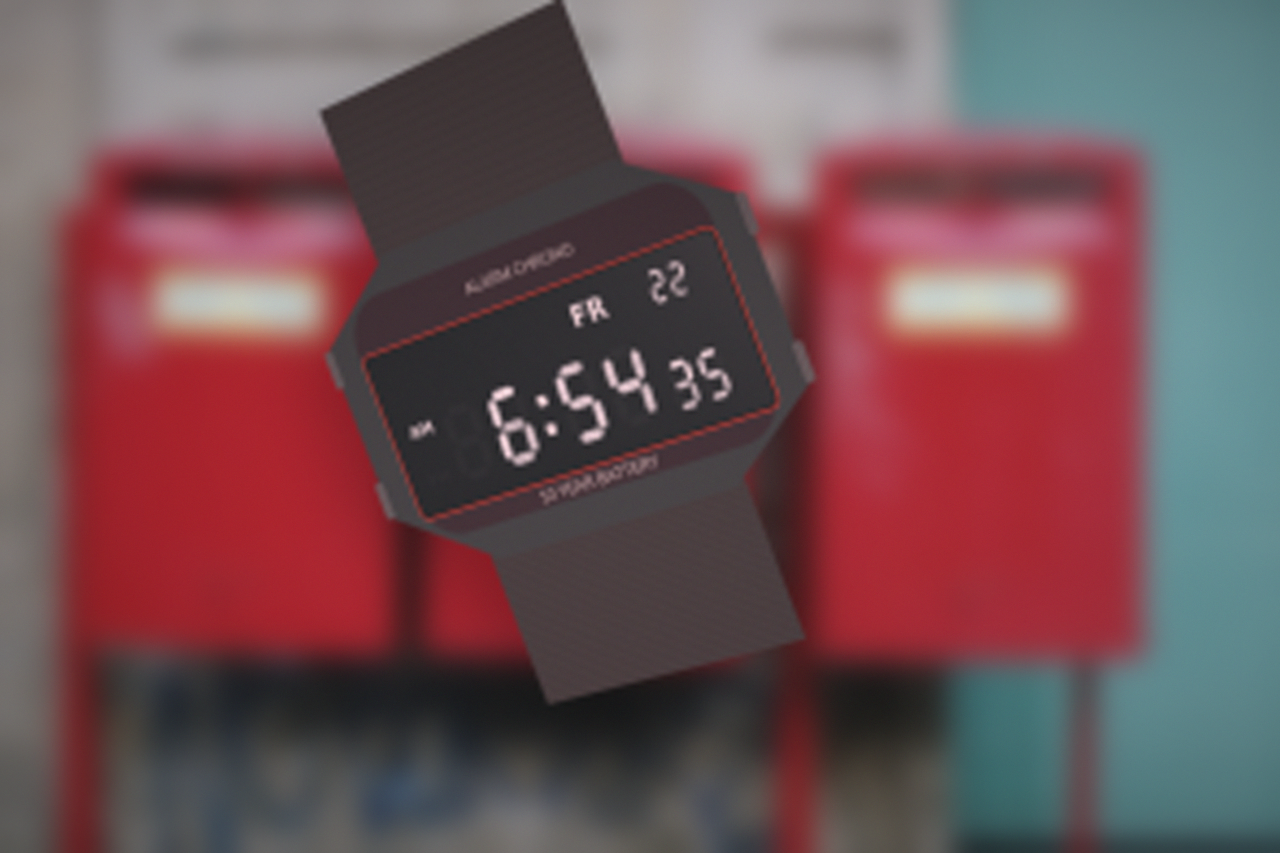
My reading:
h=6 m=54 s=35
